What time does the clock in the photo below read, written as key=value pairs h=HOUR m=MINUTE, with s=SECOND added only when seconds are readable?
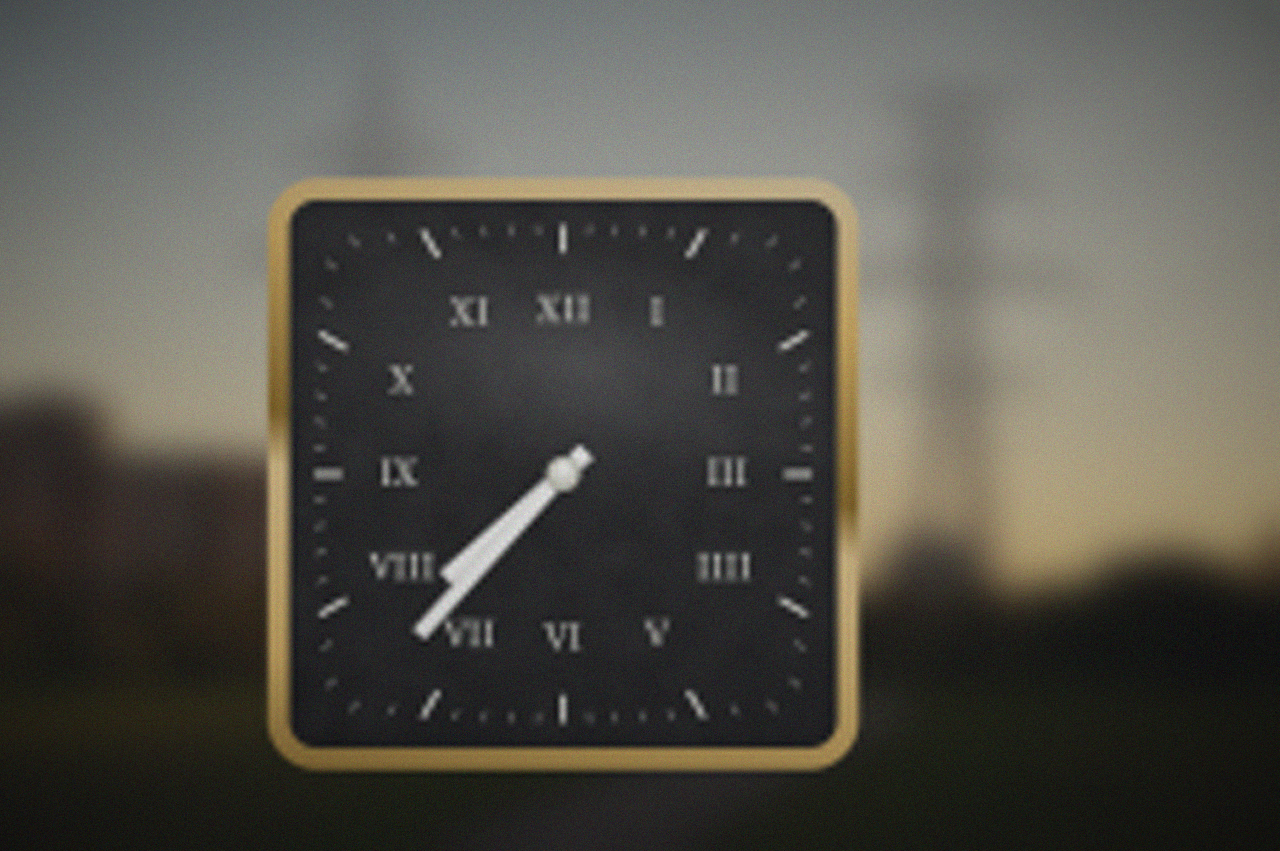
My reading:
h=7 m=37
